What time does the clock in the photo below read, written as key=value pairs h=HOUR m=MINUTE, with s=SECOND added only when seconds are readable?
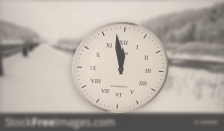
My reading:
h=11 m=58
